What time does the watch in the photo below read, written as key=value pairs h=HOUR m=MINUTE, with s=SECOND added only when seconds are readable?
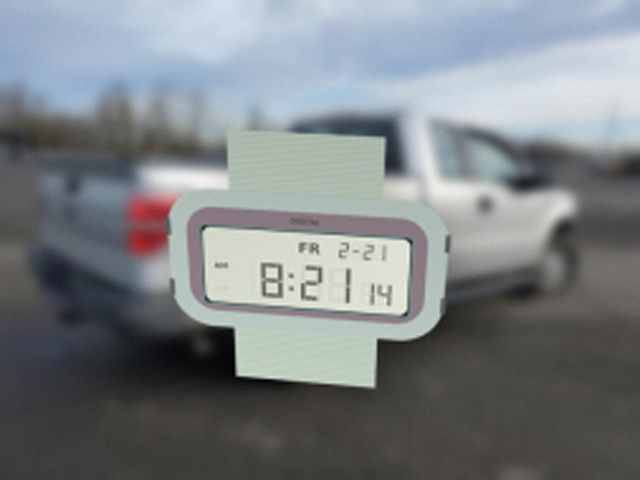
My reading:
h=8 m=21 s=14
